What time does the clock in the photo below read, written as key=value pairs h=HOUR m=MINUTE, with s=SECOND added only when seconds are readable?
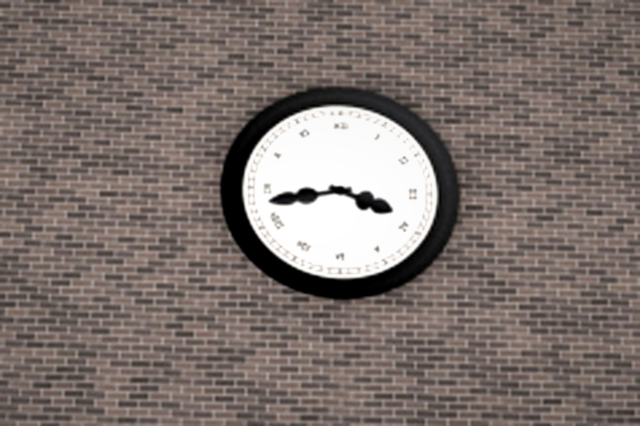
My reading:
h=3 m=43
